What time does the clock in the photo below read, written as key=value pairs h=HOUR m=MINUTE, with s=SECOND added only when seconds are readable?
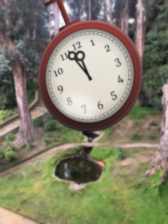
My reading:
h=11 m=57
